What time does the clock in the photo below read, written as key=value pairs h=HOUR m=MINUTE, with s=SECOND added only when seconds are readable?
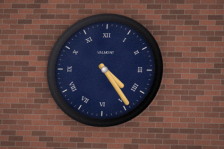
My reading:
h=4 m=24
